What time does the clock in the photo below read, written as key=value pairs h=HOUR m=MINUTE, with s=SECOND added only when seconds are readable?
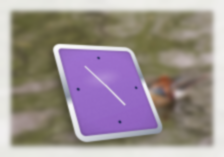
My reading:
h=4 m=54
